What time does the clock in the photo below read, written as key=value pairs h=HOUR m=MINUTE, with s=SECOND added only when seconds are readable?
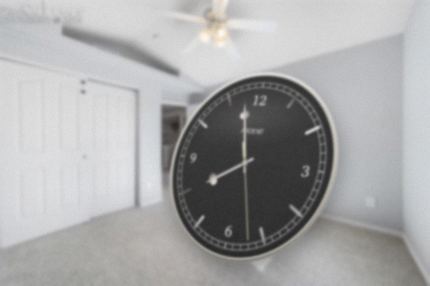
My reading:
h=7 m=57 s=27
